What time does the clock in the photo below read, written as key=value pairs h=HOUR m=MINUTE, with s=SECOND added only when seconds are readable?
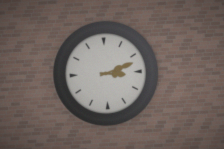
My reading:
h=3 m=12
